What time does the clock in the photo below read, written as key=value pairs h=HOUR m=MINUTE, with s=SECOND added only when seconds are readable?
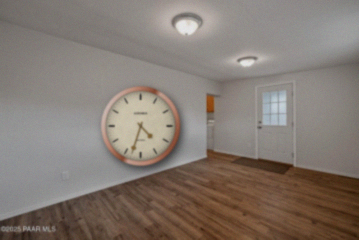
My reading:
h=4 m=33
